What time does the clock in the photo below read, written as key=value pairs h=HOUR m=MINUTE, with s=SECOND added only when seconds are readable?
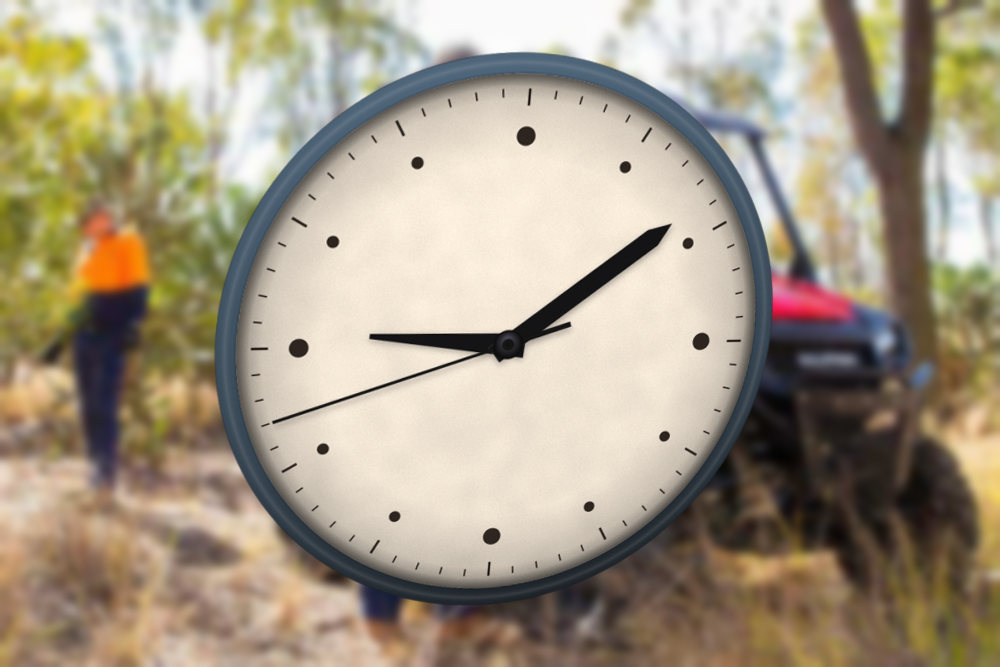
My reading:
h=9 m=8 s=42
